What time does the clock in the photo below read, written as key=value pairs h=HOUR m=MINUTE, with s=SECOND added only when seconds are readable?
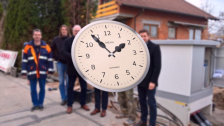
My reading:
h=1 m=54
